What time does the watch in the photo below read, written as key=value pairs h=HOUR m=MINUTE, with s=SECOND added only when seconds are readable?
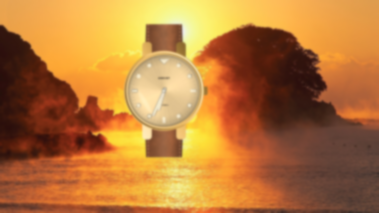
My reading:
h=6 m=34
